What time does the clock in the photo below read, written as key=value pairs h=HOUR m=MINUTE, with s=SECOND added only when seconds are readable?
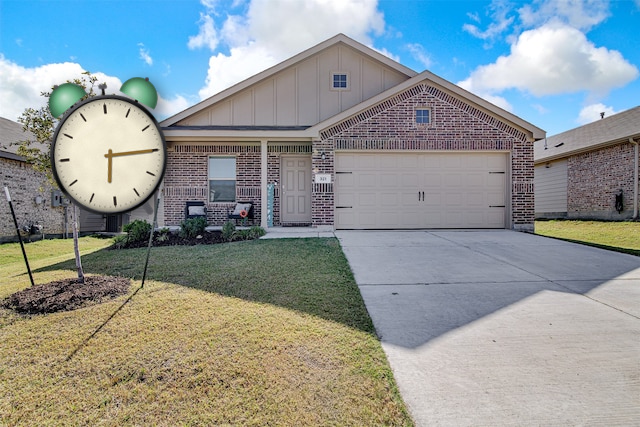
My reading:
h=6 m=15
